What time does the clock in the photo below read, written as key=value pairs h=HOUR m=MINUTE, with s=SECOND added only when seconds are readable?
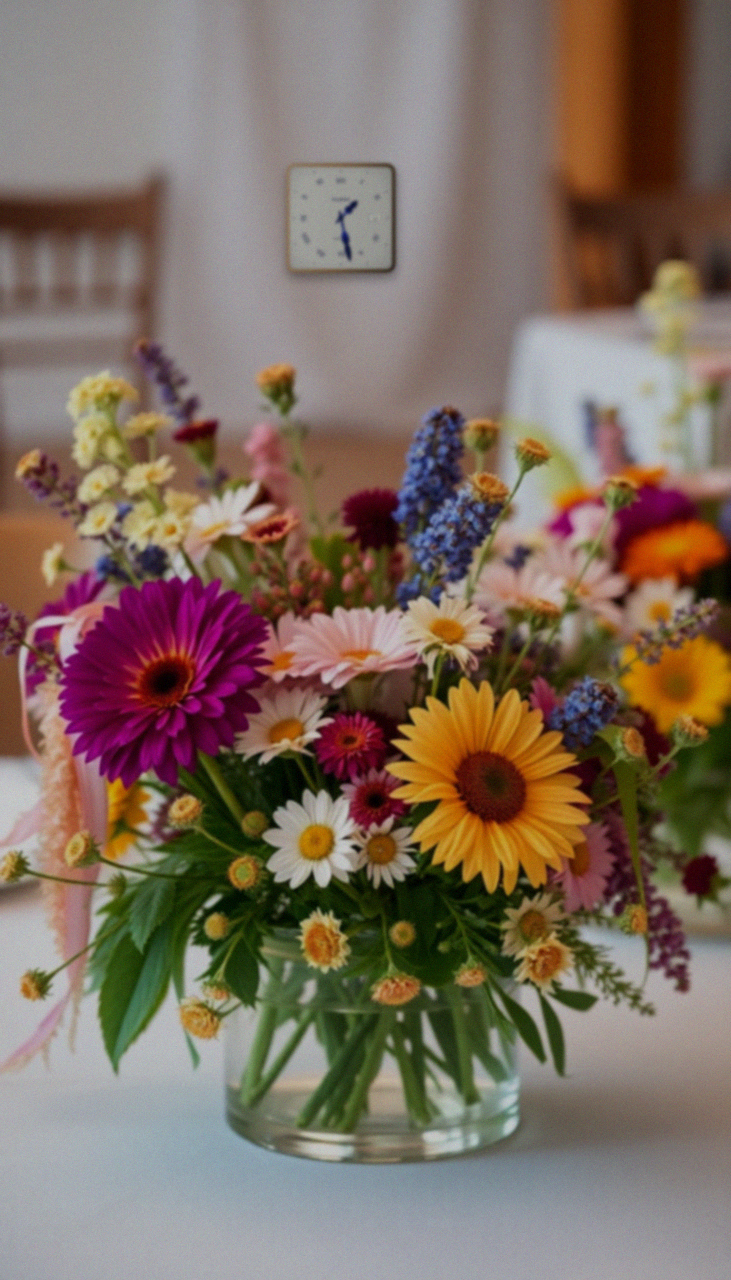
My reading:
h=1 m=28
